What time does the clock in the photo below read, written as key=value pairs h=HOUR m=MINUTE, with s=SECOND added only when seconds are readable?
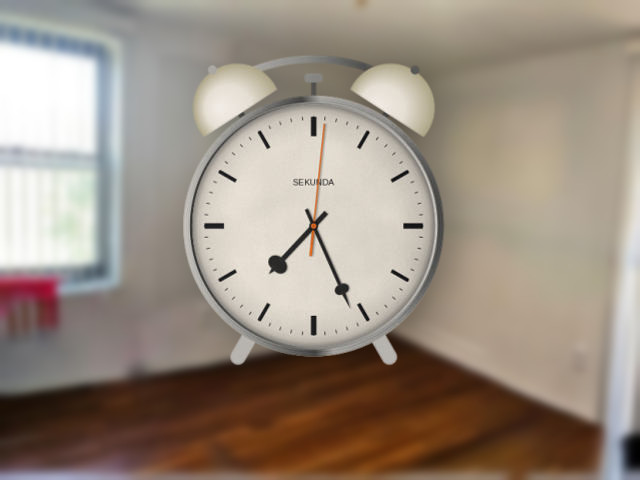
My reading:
h=7 m=26 s=1
